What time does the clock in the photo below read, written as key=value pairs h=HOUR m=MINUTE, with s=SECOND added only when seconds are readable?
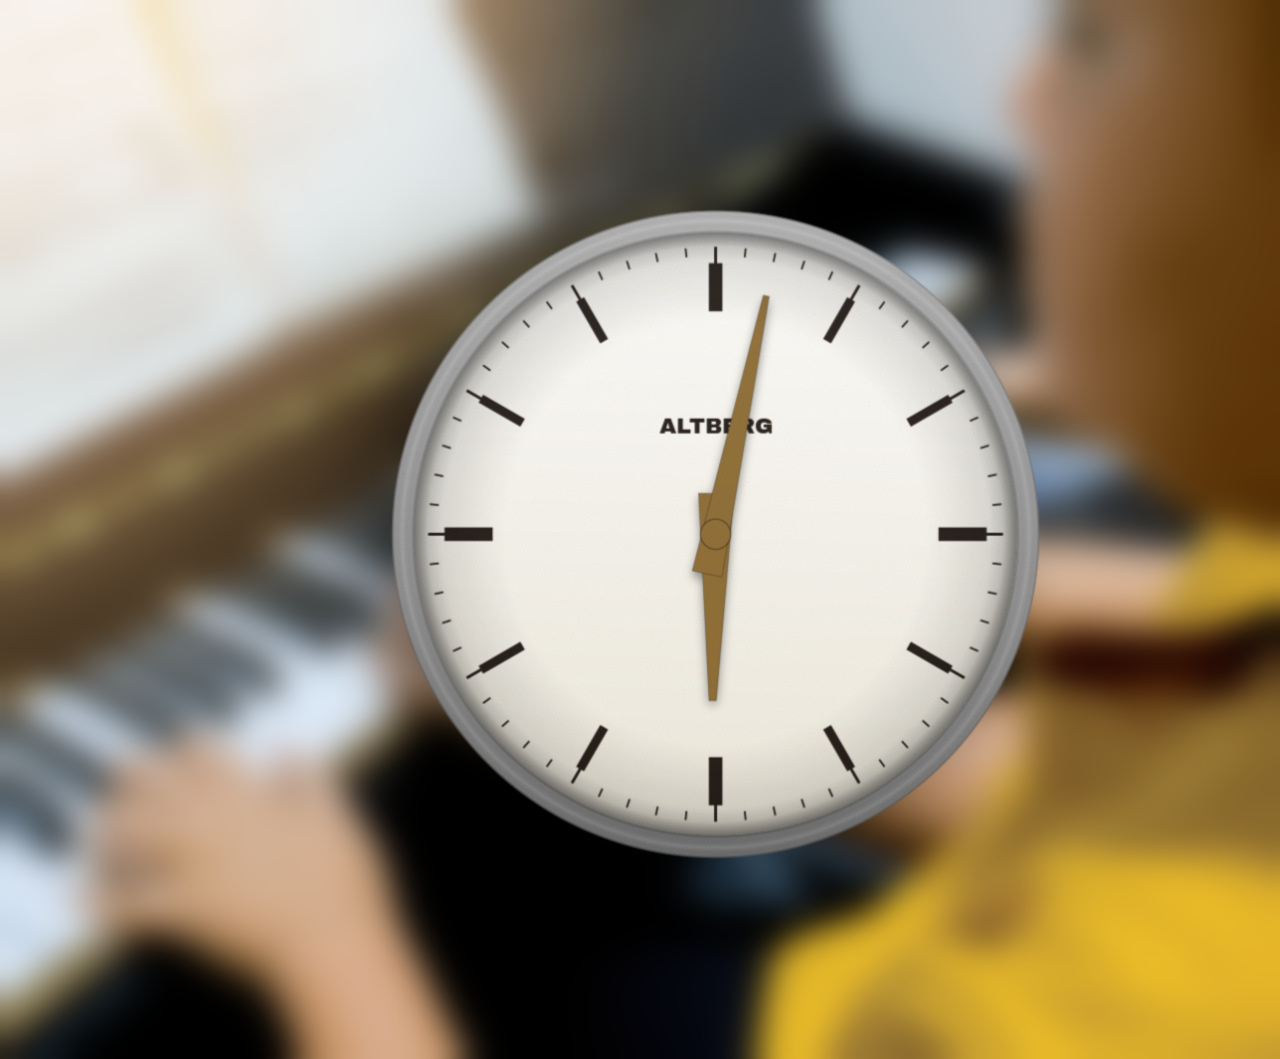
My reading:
h=6 m=2
